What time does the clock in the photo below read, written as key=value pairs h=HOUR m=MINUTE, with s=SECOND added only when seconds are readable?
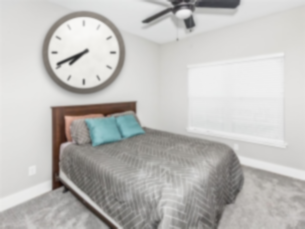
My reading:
h=7 m=41
